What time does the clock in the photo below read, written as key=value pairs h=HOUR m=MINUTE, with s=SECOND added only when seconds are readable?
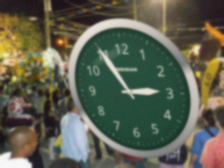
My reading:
h=2 m=55
